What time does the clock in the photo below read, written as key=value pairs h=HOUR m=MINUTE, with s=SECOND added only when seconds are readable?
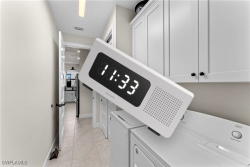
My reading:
h=11 m=33
